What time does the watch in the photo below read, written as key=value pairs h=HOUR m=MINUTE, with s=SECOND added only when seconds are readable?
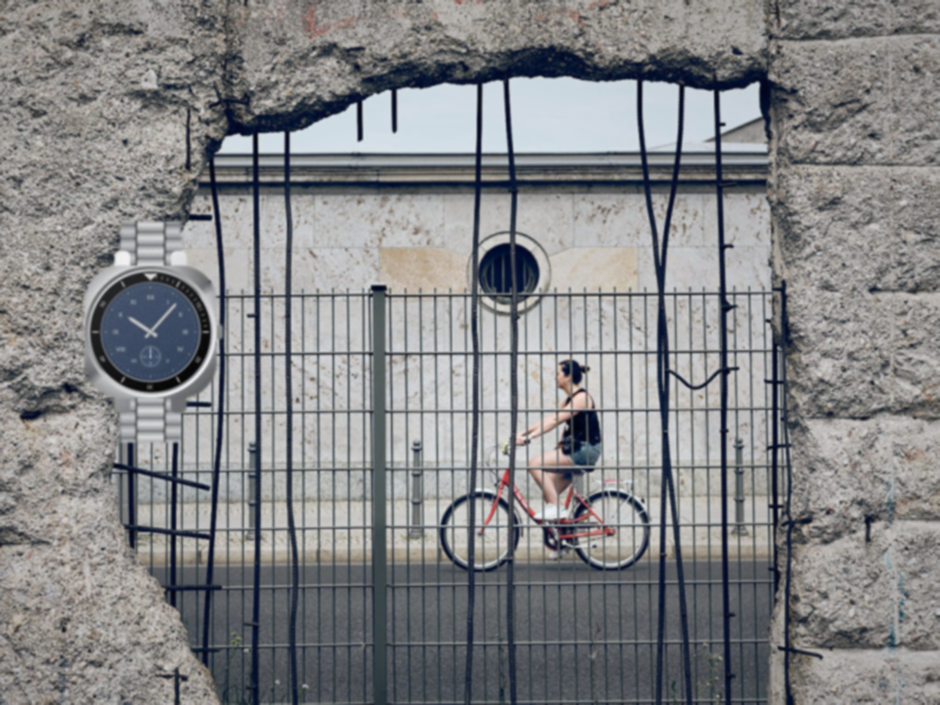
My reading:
h=10 m=7
